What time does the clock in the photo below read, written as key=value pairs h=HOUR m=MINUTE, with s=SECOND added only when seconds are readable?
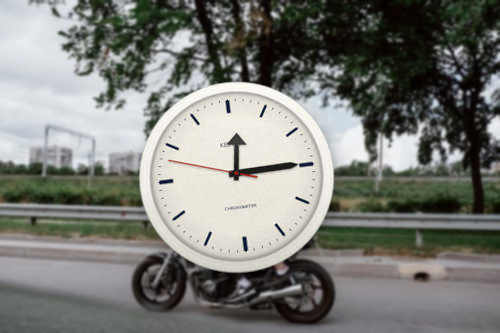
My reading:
h=12 m=14 s=48
